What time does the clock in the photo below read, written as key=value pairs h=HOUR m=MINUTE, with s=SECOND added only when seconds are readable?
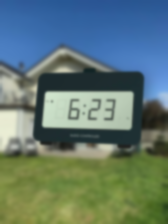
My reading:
h=6 m=23
